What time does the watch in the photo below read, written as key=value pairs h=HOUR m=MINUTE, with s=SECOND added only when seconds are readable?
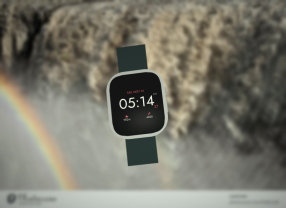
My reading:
h=5 m=14
